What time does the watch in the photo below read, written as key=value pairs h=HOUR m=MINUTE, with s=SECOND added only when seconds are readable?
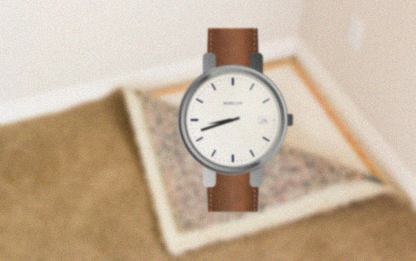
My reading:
h=8 m=42
